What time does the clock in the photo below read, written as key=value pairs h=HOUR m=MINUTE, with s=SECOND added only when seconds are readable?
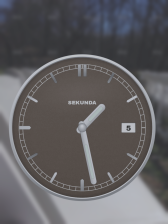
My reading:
h=1 m=28
